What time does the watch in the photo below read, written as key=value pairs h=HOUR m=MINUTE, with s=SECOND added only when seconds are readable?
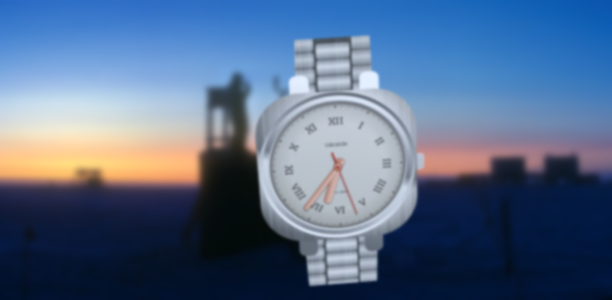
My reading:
h=6 m=36 s=27
